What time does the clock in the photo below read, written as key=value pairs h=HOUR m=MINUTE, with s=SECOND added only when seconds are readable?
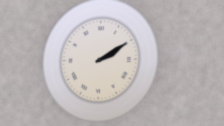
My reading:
h=2 m=10
